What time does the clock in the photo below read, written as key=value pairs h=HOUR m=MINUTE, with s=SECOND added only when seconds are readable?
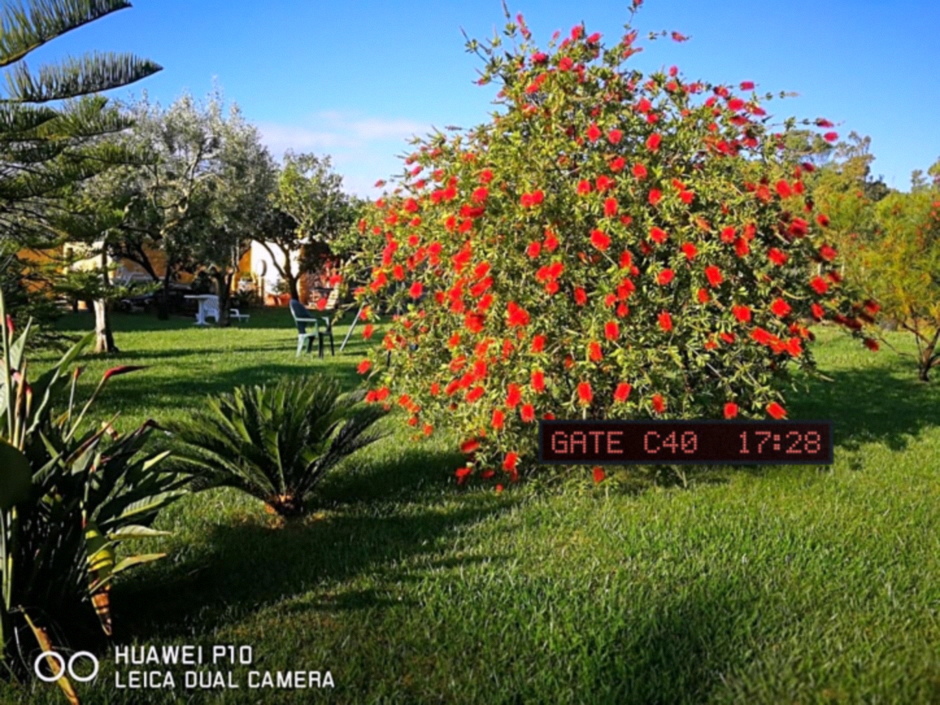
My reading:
h=17 m=28
